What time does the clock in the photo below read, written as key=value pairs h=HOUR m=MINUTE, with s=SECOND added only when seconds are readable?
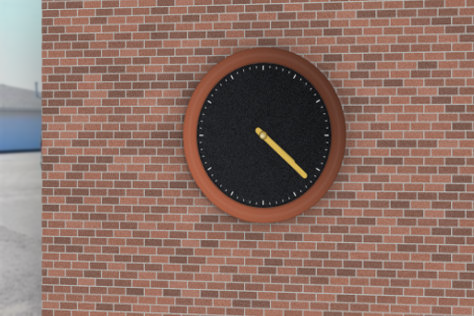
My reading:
h=4 m=22
